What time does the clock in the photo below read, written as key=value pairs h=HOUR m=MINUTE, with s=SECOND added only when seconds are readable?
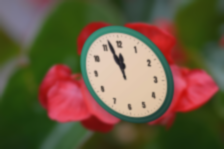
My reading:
h=11 m=57
